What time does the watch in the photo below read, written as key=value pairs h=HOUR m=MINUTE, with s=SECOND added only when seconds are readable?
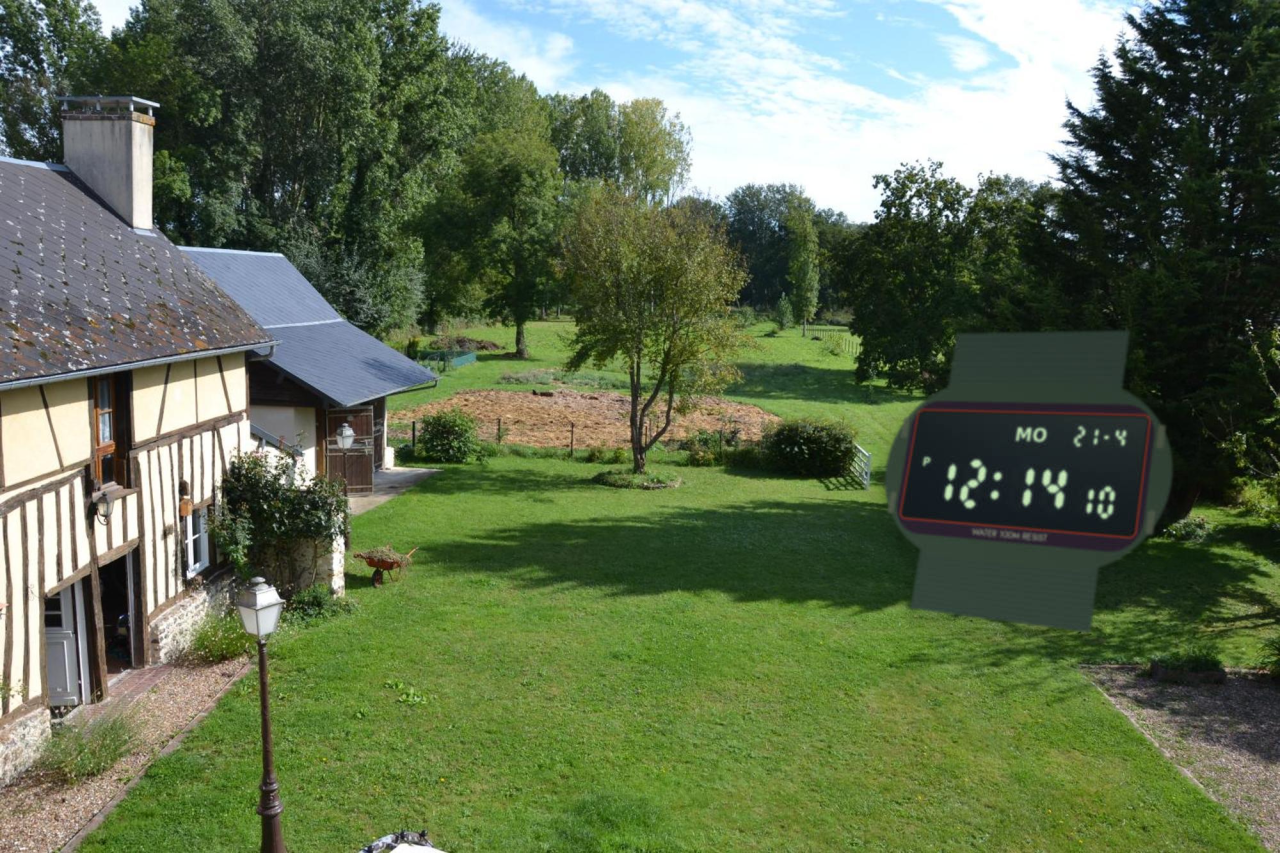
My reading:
h=12 m=14 s=10
